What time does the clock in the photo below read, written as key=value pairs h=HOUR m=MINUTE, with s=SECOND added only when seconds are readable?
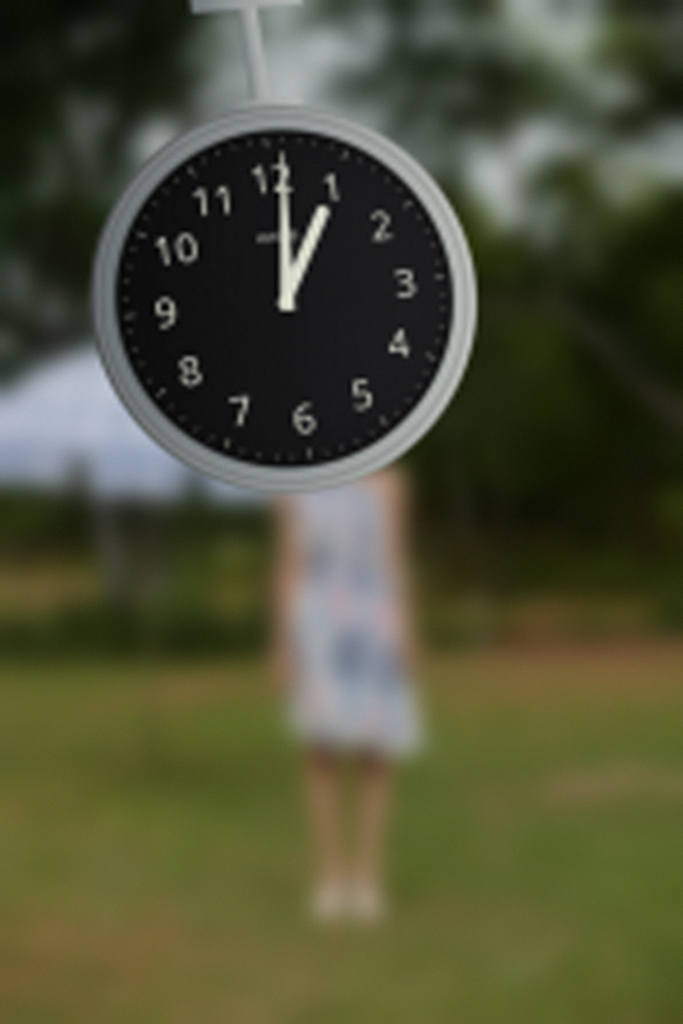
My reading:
h=1 m=1
